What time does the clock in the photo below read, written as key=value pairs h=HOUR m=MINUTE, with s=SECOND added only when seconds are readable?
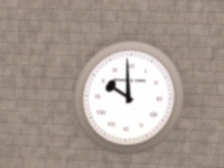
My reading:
h=9 m=59
